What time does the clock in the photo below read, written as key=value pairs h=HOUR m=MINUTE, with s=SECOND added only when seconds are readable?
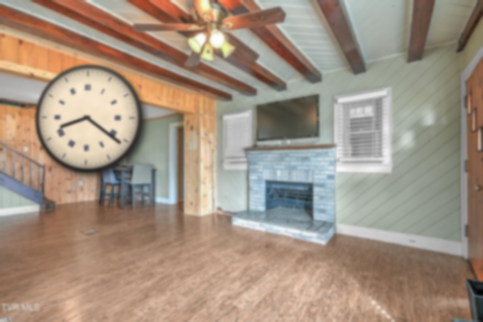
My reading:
h=8 m=21
